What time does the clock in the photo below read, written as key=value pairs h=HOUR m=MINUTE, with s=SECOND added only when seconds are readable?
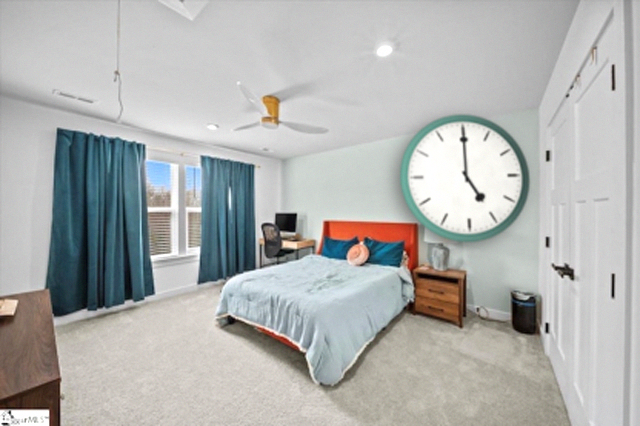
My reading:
h=5 m=0
